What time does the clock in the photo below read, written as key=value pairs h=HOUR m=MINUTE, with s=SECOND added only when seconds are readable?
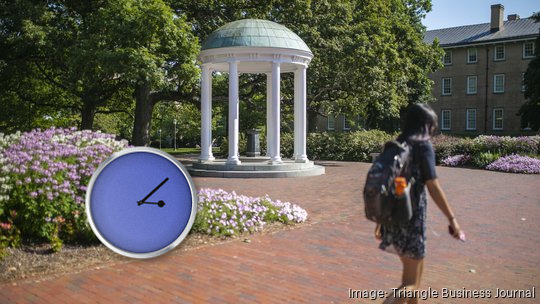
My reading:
h=3 m=8
